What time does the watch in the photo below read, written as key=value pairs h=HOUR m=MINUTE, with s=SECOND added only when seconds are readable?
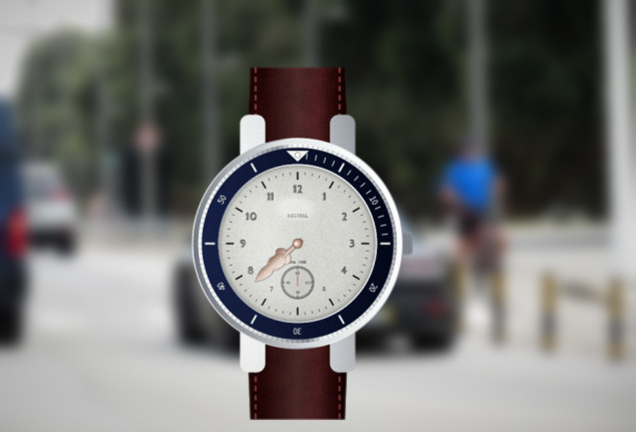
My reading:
h=7 m=38
